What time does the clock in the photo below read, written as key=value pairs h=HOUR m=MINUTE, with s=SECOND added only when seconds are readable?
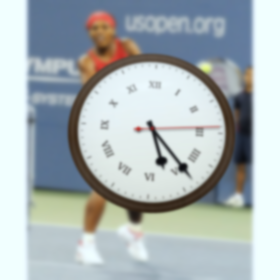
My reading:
h=5 m=23 s=14
